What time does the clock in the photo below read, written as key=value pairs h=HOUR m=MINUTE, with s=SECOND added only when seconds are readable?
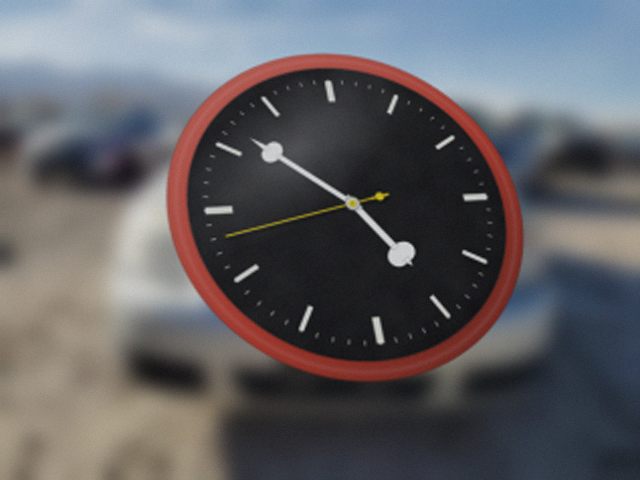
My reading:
h=4 m=51 s=43
